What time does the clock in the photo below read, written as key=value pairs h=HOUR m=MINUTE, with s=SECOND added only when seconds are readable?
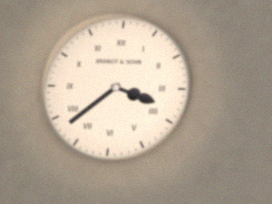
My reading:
h=3 m=38
